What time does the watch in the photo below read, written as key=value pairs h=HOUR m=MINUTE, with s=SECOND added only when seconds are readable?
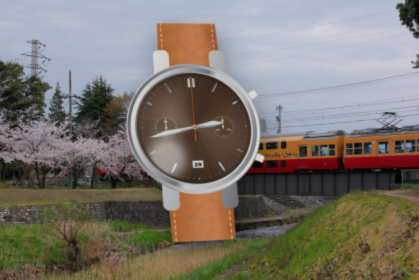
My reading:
h=2 m=43
